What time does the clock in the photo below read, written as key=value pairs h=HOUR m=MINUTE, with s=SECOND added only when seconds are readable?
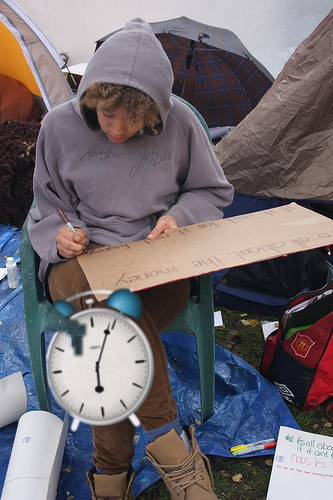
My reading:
h=6 m=4
